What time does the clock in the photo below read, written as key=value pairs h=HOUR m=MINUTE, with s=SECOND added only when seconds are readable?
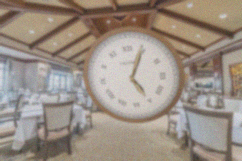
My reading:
h=5 m=4
